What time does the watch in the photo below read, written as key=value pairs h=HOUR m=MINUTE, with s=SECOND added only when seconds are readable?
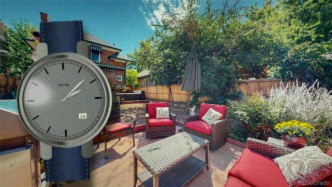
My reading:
h=2 m=8
